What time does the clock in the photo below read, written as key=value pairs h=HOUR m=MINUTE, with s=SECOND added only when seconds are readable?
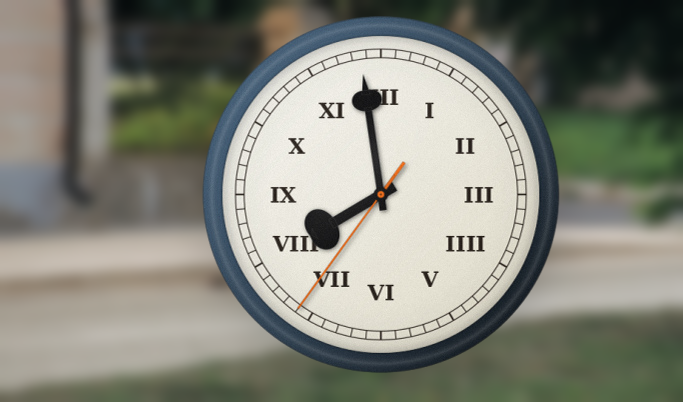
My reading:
h=7 m=58 s=36
